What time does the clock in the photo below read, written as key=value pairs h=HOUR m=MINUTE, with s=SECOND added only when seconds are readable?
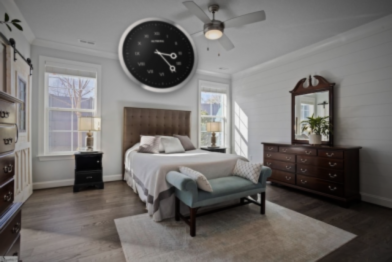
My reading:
h=3 m=24
